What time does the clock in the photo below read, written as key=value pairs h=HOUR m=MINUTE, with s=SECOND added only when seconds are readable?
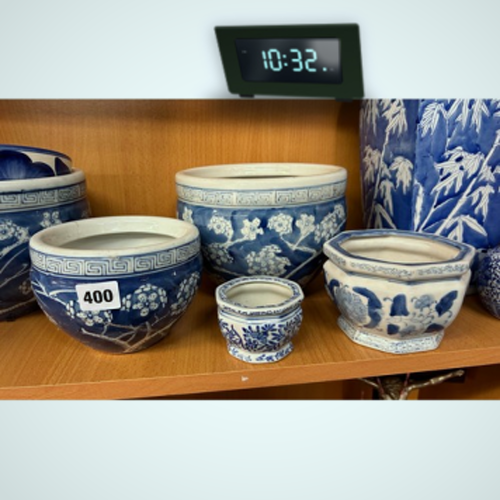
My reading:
h=10 m=32
